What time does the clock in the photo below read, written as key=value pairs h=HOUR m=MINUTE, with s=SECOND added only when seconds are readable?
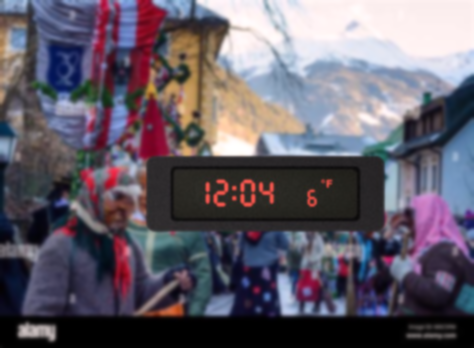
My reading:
h=12 m=4
